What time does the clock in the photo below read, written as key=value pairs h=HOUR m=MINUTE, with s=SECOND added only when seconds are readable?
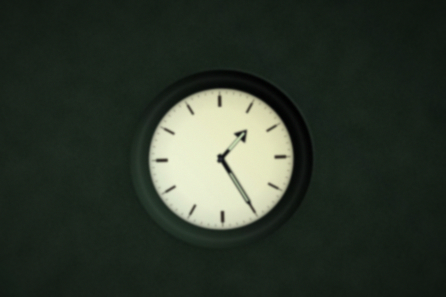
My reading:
h=1 m=25
